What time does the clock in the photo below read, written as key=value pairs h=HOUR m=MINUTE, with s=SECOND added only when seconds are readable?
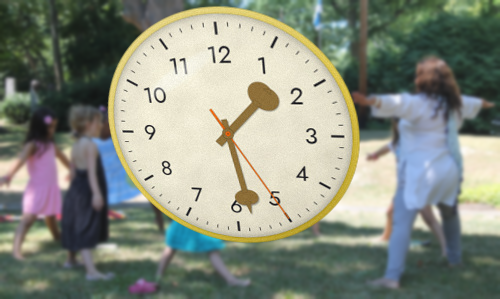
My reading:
h=1 m=28 s=25
